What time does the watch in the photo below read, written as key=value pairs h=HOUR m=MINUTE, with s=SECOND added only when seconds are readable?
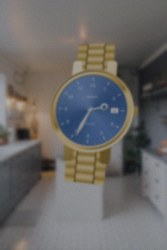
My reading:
h=2 m=34
